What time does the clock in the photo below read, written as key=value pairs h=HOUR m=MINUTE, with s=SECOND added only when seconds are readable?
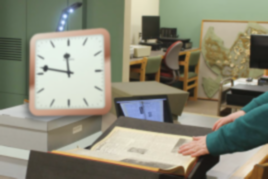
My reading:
h=11 m=47
